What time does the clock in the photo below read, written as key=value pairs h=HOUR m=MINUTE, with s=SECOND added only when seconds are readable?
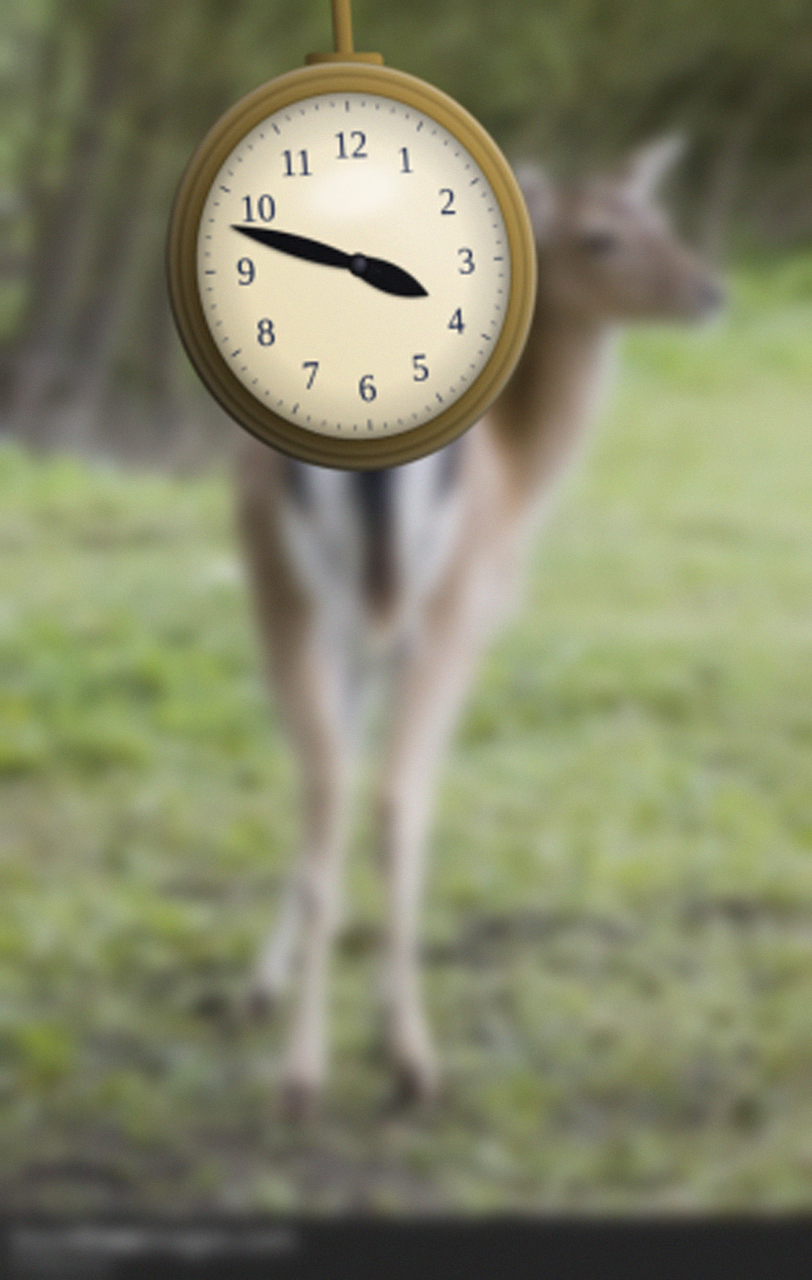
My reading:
h=3 m=48
